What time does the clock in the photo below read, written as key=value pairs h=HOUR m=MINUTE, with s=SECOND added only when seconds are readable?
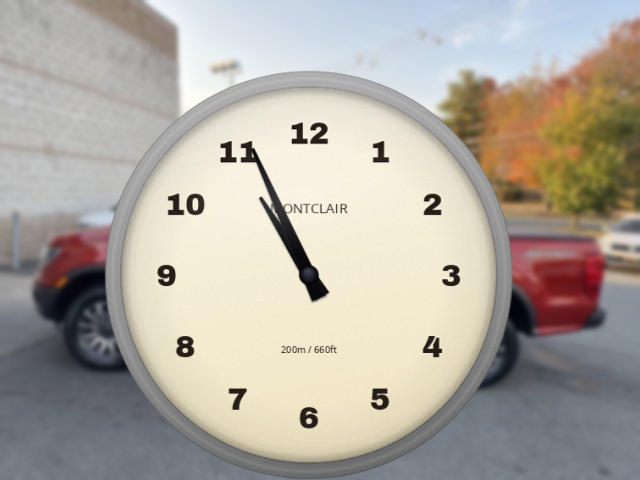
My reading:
h=10 m=56
